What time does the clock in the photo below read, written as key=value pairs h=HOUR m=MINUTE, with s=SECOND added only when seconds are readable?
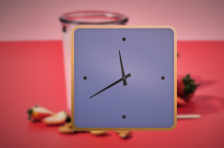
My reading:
h=11 m=40
